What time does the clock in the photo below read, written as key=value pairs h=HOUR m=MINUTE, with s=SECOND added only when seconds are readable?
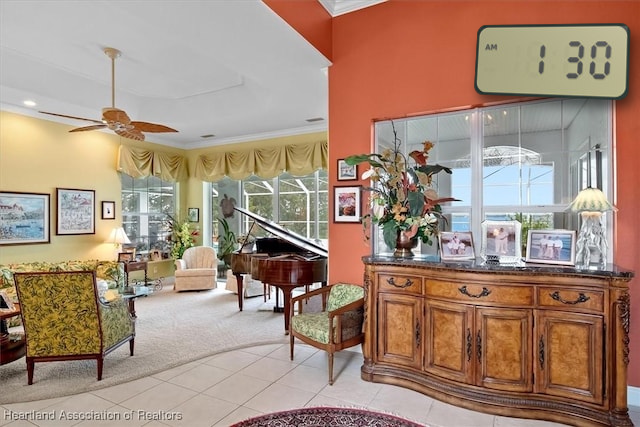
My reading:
h=1 m=30
